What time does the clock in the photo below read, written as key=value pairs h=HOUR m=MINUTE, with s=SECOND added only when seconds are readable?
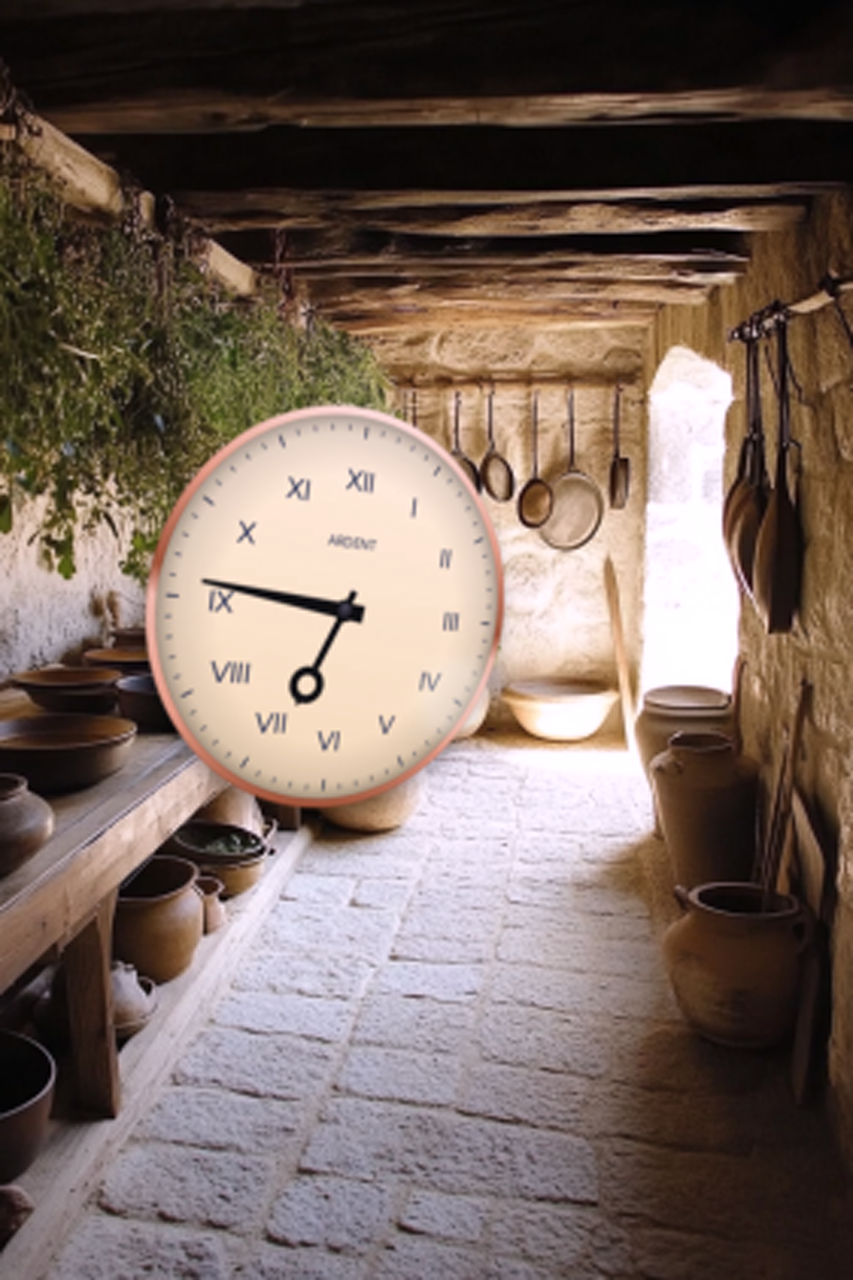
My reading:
h=6 m=46
